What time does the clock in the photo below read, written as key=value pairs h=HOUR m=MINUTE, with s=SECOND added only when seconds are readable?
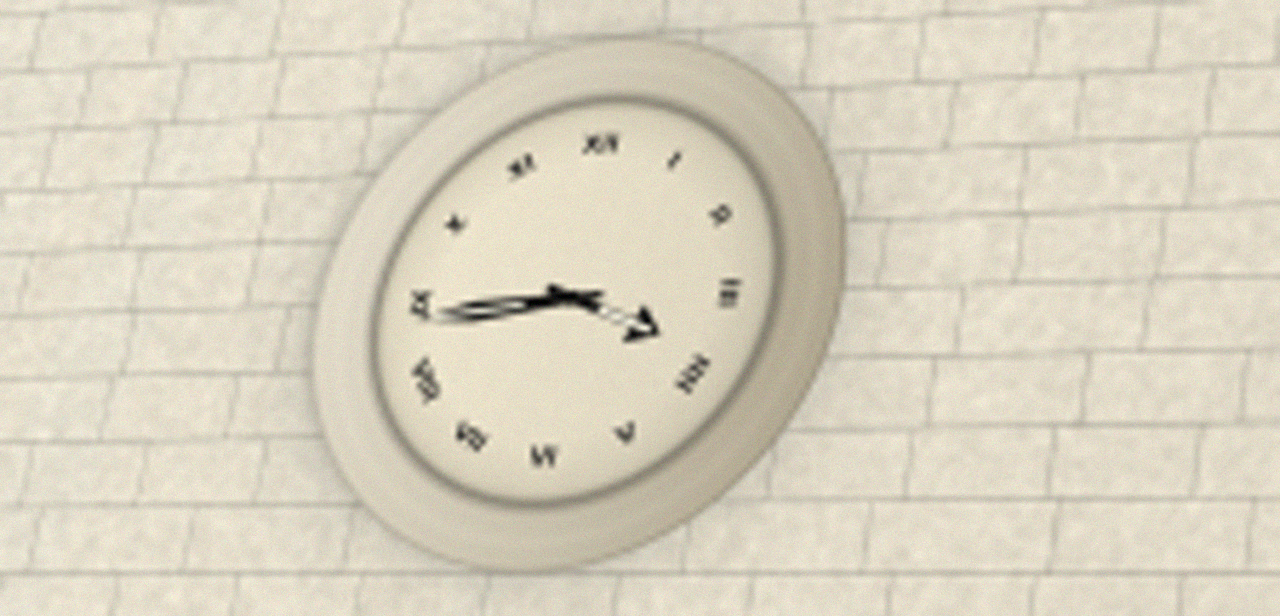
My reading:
h=3 m=44
